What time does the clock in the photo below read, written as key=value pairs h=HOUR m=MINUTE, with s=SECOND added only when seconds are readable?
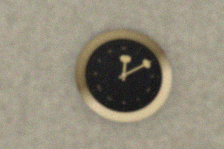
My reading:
h=12 m=10
